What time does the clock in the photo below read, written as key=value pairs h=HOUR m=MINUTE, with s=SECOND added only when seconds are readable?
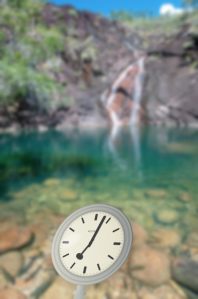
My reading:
h=7 m=3
